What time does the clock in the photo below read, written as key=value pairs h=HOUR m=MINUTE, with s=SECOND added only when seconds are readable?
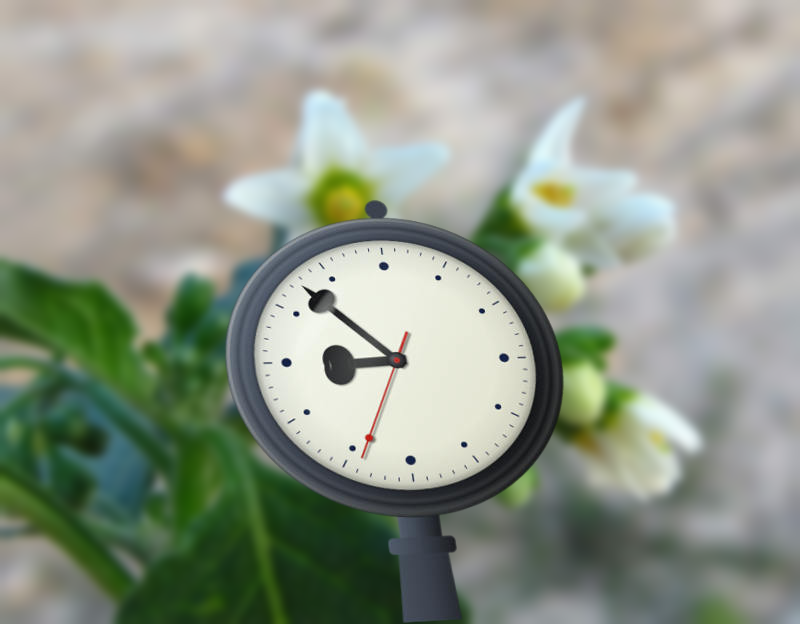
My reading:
h=8 m=52 s=34
